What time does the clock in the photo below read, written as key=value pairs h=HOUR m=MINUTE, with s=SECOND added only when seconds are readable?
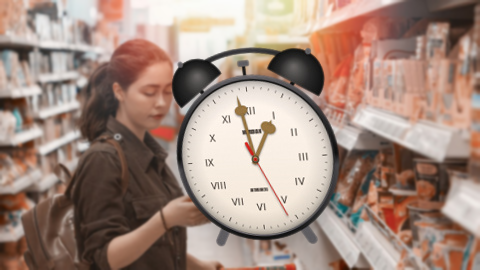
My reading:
h=12 m=58 s=26
